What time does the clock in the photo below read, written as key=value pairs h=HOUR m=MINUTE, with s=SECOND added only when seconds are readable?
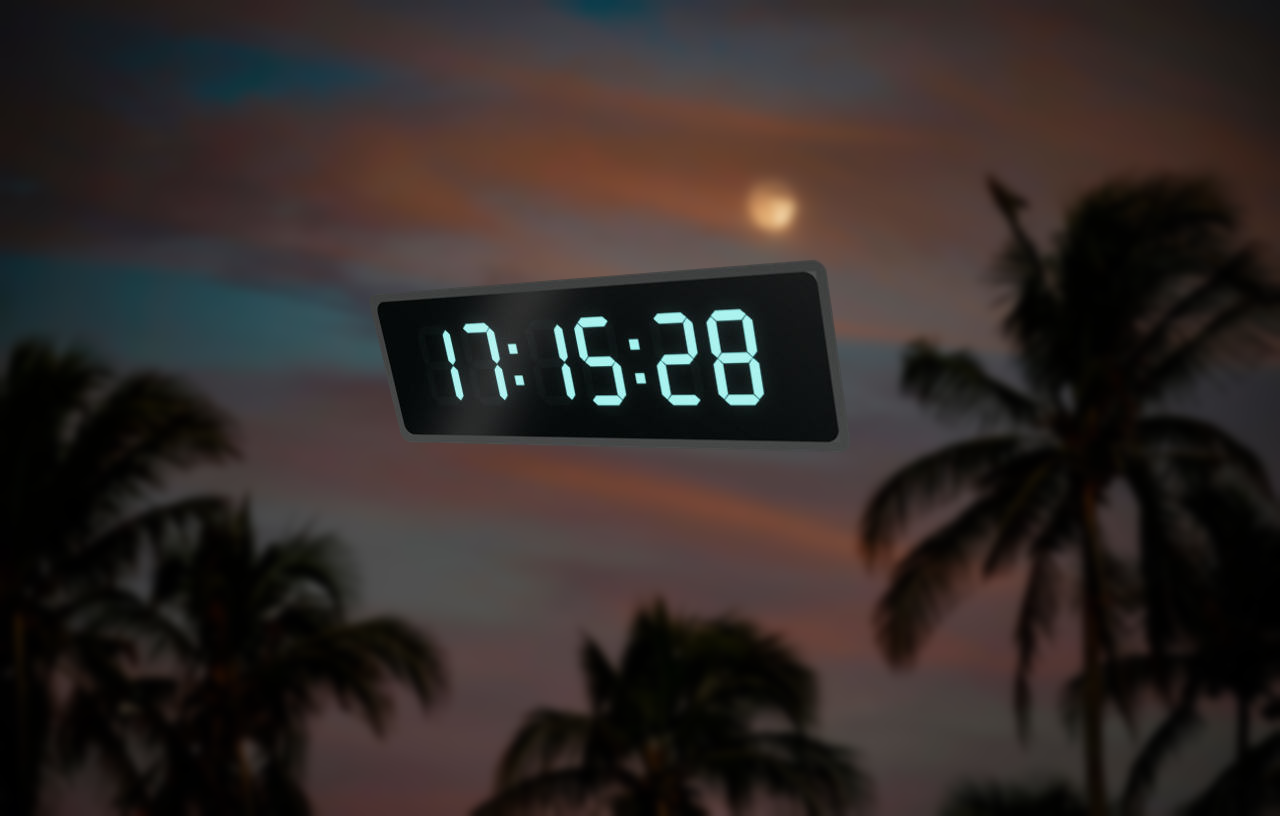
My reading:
h=17 m=15 s=28
